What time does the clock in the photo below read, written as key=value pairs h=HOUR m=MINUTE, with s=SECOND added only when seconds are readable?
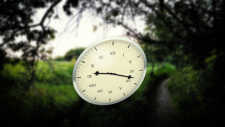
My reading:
h=9 m=18
